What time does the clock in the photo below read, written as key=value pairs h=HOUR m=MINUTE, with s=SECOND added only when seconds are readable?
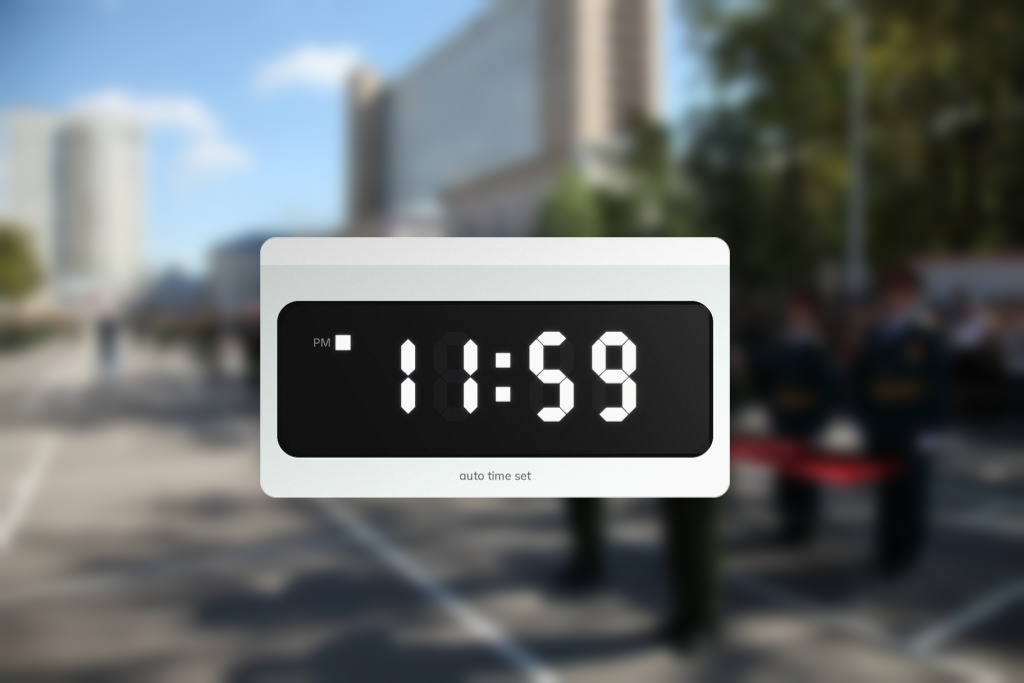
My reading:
h=11 m=59
